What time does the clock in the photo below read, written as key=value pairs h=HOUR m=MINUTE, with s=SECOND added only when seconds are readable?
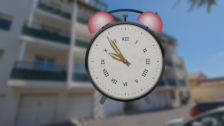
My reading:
h=9 m=54
